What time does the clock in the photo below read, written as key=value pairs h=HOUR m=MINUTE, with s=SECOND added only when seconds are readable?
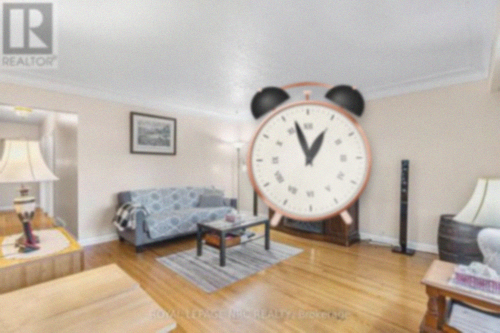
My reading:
h=12 m=57
